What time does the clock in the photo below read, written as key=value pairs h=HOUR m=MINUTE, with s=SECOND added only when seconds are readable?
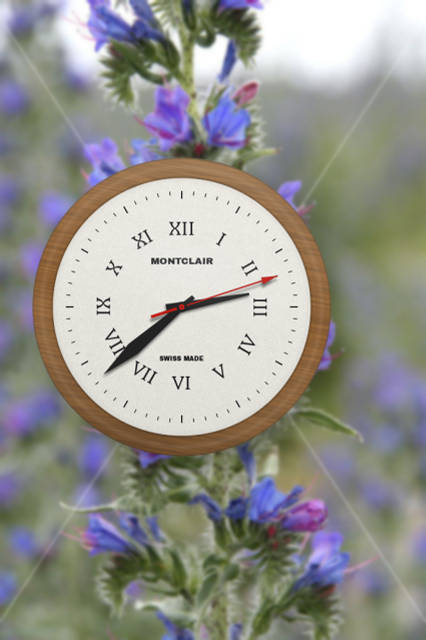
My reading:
h=2 m=38 s=12
